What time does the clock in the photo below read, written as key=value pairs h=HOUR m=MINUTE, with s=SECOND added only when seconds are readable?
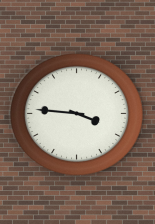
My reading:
h=3 m=46
